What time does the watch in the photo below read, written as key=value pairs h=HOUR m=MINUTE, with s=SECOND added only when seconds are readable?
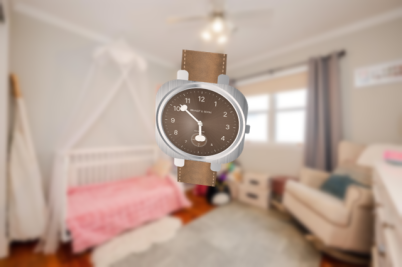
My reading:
h=5 m=52
